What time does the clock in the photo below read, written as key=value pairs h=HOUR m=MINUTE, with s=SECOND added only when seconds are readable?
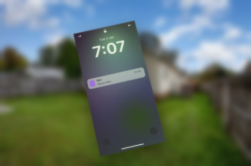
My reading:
h=7 m=7
